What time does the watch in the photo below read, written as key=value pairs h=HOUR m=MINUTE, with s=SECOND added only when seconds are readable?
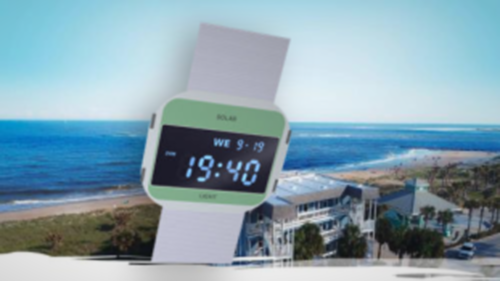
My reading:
h=19 m=40
